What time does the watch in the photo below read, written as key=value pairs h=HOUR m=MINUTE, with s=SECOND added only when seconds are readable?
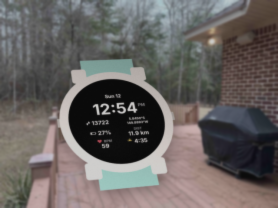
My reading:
h=12 m=54
